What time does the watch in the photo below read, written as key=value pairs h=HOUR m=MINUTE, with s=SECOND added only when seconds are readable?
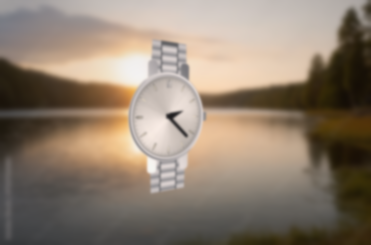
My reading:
h=2 m=22
